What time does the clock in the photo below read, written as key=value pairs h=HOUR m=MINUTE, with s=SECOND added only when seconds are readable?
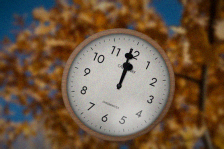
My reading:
h=11 m=59
